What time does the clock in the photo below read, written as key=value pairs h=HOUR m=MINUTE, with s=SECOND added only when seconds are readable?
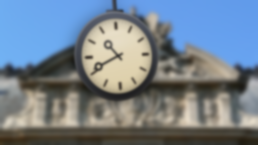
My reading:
h=10 m=41
